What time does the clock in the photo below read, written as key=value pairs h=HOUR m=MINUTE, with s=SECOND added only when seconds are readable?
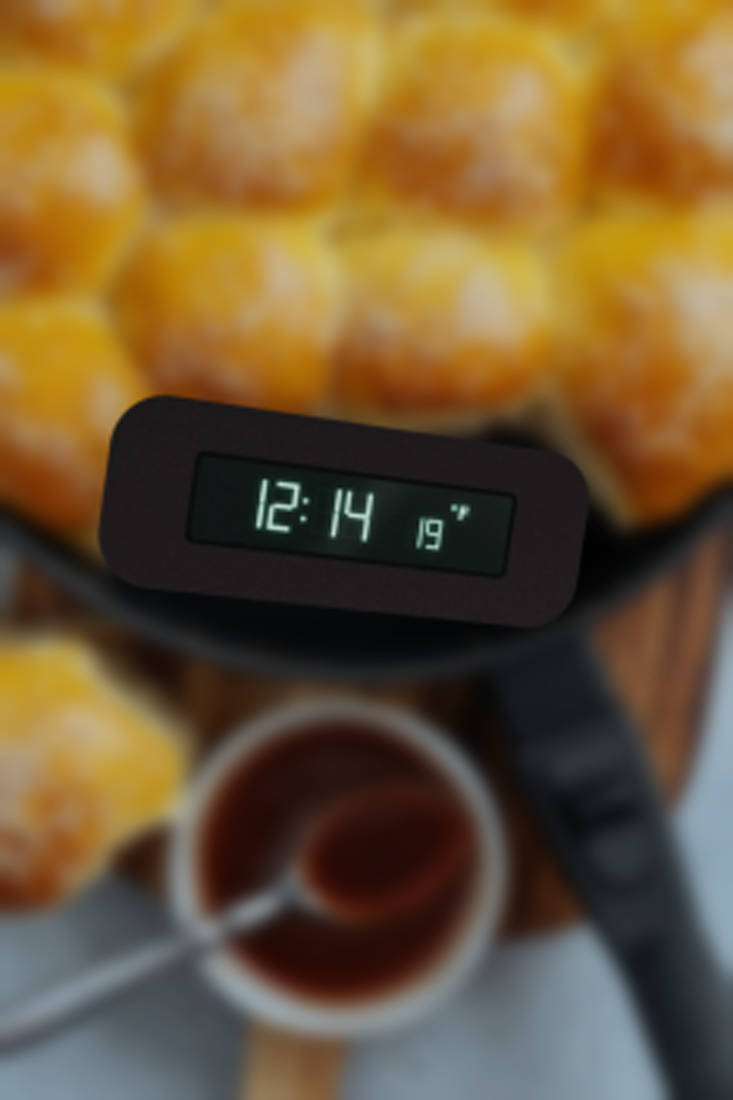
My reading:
h=12 m=14
